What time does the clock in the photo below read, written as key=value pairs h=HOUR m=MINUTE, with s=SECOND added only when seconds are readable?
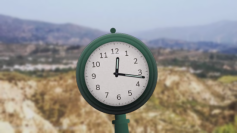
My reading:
h=12 m=17
